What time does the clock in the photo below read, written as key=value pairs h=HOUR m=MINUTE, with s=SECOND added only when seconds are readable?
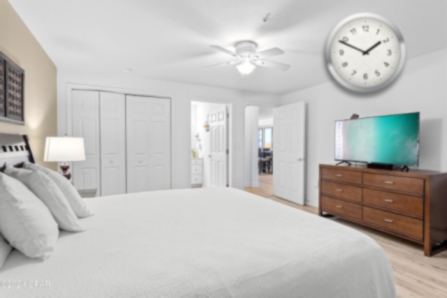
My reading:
h=1 m=49
